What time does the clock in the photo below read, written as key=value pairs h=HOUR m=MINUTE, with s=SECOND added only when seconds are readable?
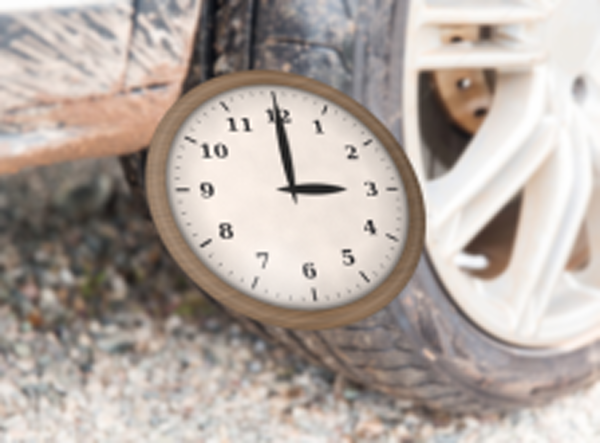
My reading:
h=3 m=0
